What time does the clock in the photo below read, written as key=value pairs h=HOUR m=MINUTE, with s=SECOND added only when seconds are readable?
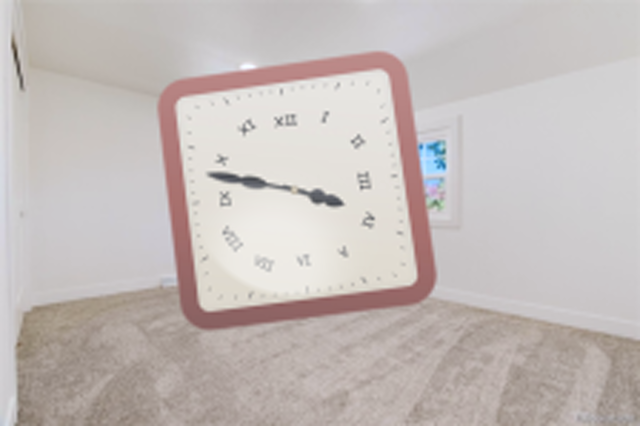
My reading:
h=3 m=48
